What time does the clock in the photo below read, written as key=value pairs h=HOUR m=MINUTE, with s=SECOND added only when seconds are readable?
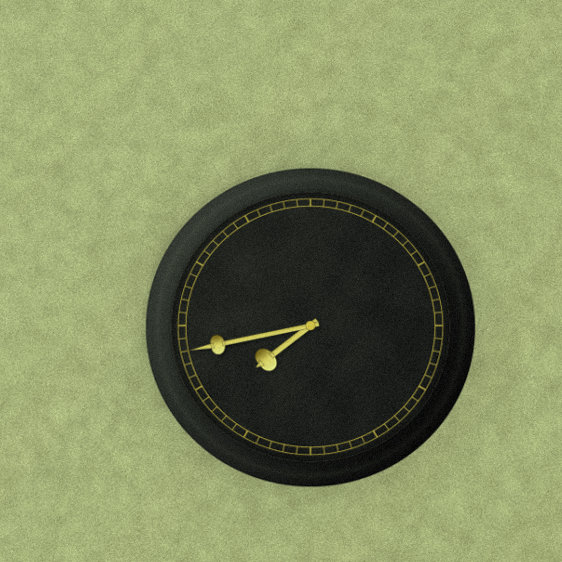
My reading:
h=7 m=43
